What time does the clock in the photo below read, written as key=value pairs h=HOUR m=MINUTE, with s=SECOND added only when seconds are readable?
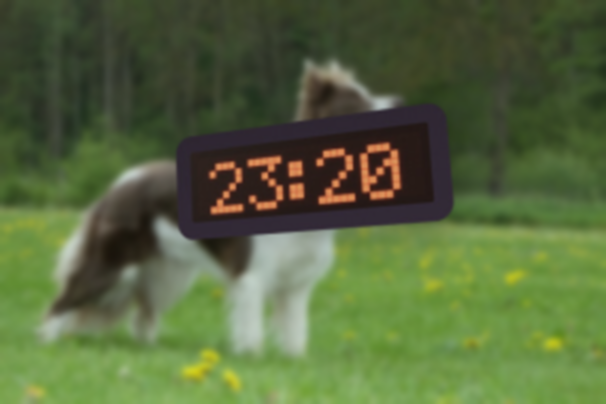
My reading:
h=23 m=20
